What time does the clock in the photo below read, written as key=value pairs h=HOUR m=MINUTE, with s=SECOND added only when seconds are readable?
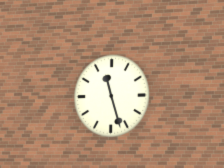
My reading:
h=11 m=27
